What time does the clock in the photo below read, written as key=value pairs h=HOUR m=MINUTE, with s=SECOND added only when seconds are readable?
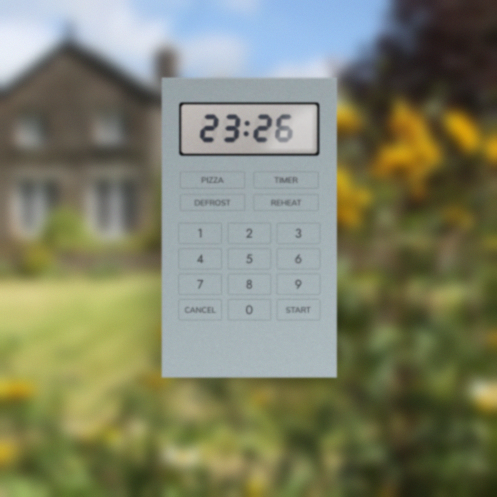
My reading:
h=23 m=26
